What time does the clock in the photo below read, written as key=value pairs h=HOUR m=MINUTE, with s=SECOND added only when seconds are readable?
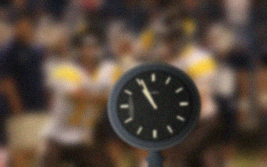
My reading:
h=10 m=56
